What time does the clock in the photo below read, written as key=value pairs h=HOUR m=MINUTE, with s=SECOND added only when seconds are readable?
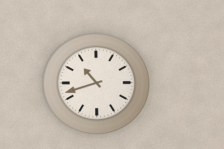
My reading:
h=10 m=42
